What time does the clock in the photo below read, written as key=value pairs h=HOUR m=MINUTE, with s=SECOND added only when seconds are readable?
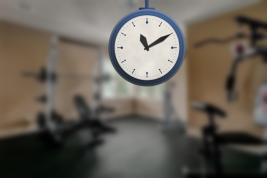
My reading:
h=11 m=10
